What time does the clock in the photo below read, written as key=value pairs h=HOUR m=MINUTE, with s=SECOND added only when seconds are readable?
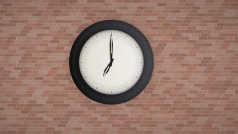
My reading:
h=7 m=0
